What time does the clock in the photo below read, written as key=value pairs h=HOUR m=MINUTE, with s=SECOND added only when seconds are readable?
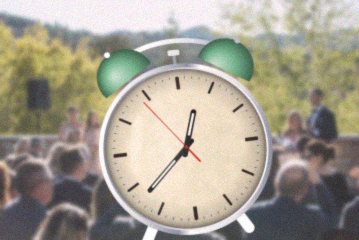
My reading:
h=12 m=37 s=54
